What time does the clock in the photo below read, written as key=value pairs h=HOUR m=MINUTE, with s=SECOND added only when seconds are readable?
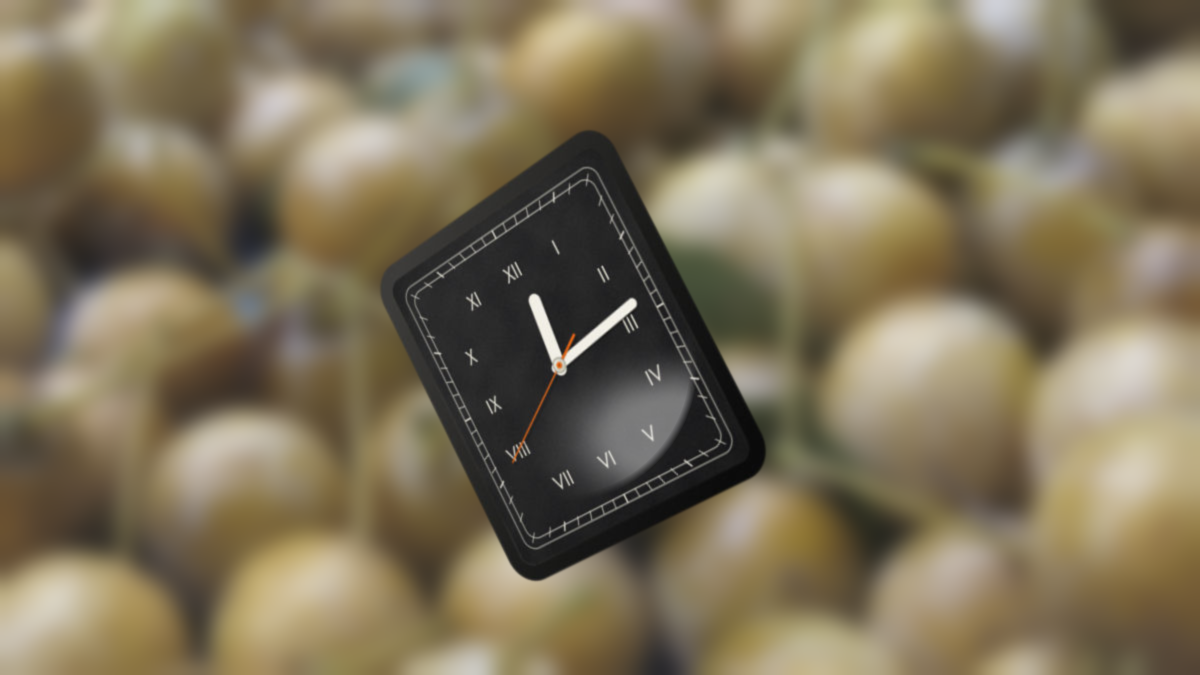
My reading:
h=12 m=13 s=40
